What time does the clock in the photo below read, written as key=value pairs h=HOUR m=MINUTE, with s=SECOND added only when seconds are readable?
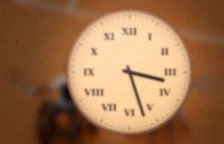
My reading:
h=3 m=27
